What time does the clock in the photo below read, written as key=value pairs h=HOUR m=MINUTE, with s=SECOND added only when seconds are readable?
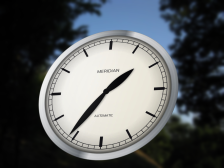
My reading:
h=1 m=36
